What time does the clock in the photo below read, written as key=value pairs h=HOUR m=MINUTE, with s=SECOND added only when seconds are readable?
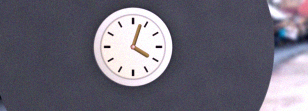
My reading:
h=4 m=3
